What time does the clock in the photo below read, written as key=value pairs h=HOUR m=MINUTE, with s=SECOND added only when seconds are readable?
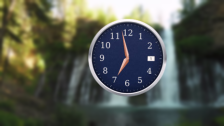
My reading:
h=6 m=58
